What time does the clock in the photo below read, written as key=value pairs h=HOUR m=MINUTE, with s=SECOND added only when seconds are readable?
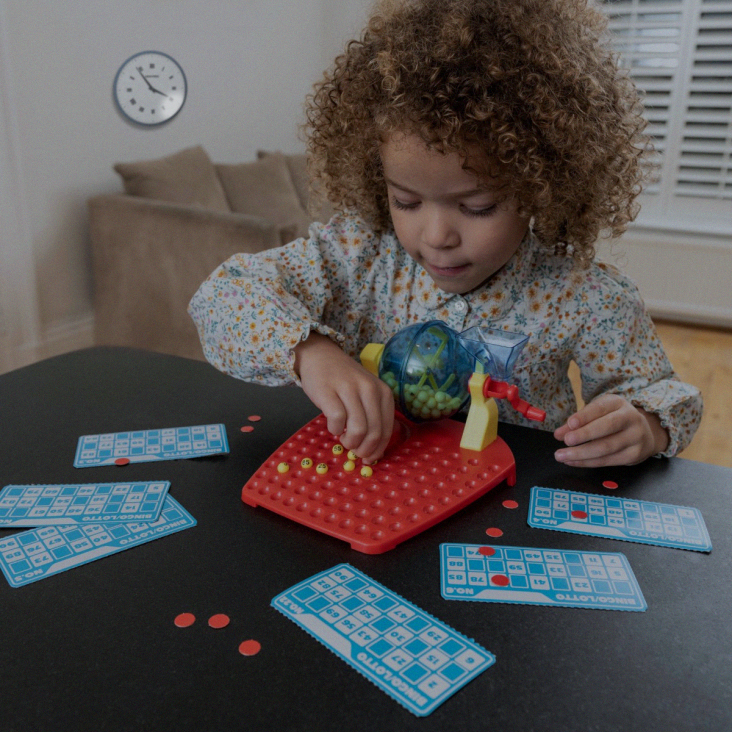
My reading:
h=3 m=54
